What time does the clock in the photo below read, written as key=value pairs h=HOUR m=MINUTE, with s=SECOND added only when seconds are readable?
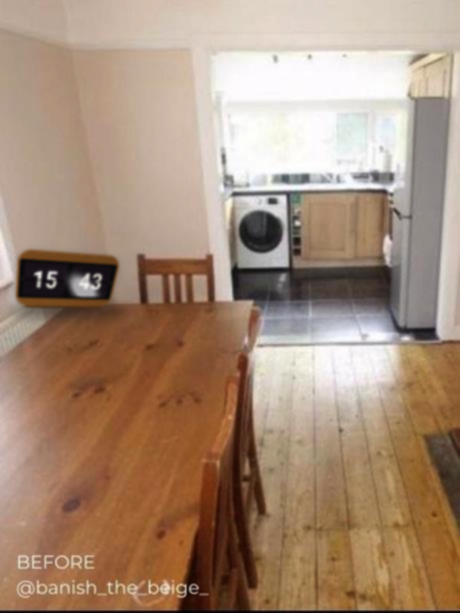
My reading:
h=15 m=43
